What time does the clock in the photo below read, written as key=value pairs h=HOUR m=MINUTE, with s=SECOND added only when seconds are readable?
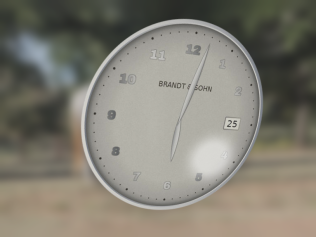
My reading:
h=6 m=2
